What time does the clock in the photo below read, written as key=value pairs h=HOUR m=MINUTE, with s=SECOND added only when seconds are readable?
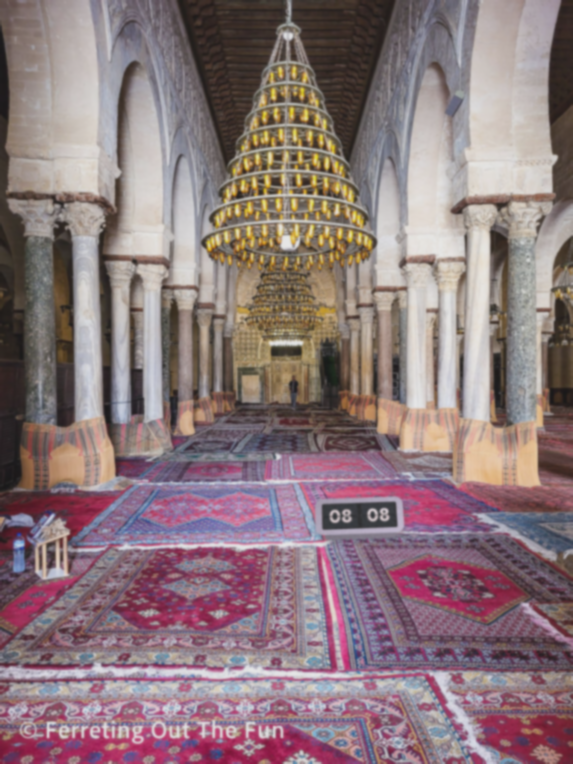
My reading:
h=8 m=8
